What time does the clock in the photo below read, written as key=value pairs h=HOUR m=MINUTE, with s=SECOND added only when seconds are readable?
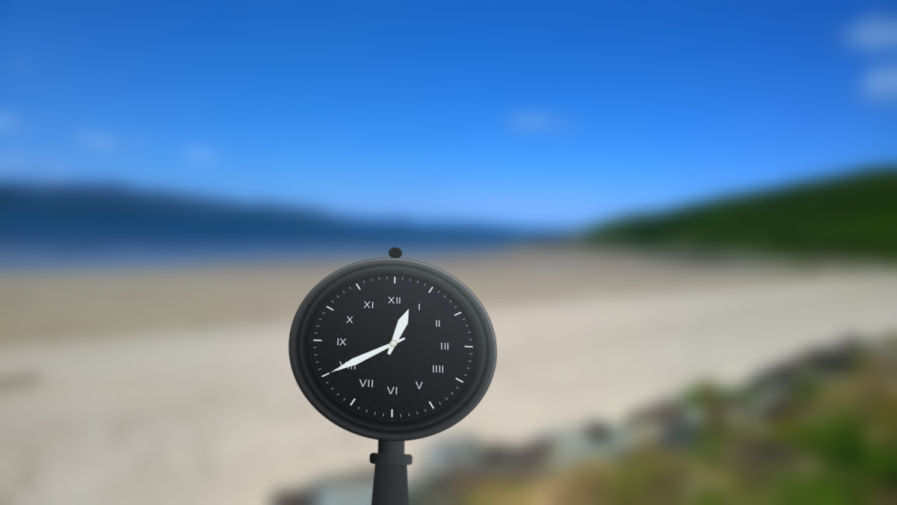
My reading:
h=12 m=40
